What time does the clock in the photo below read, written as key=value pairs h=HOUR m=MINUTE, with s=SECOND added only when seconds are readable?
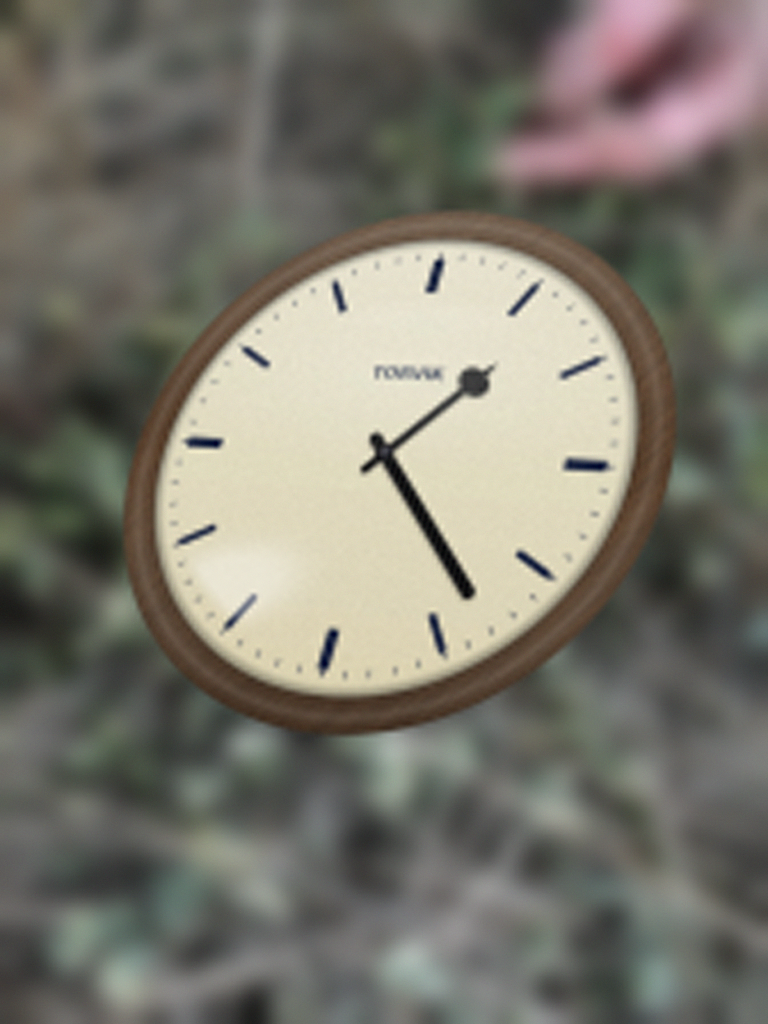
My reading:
h=1 m=23
